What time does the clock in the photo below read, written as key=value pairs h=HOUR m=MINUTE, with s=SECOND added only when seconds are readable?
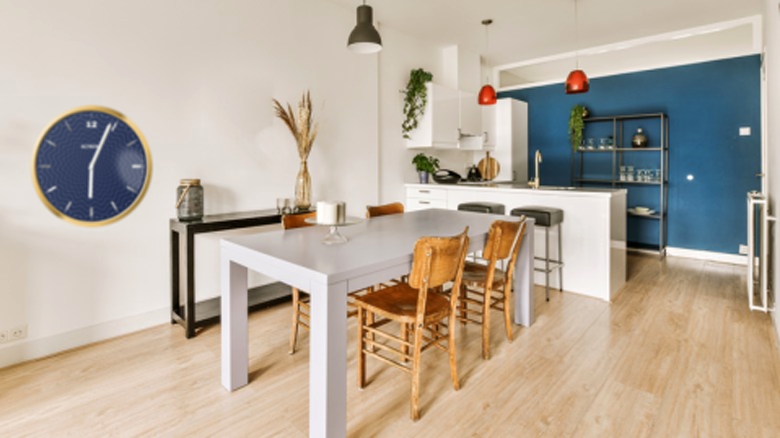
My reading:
h=6 m=4
